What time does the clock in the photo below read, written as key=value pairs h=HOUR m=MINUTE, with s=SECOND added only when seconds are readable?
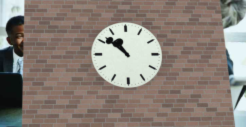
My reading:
h=10 m=52
